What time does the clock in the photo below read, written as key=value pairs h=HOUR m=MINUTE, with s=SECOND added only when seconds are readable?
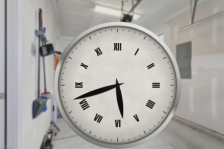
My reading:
h=5 m=42
